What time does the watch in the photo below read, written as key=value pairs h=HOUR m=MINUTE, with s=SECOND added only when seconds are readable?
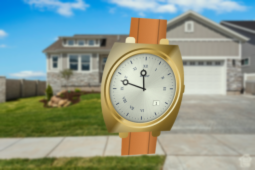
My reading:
h=11 m=48
